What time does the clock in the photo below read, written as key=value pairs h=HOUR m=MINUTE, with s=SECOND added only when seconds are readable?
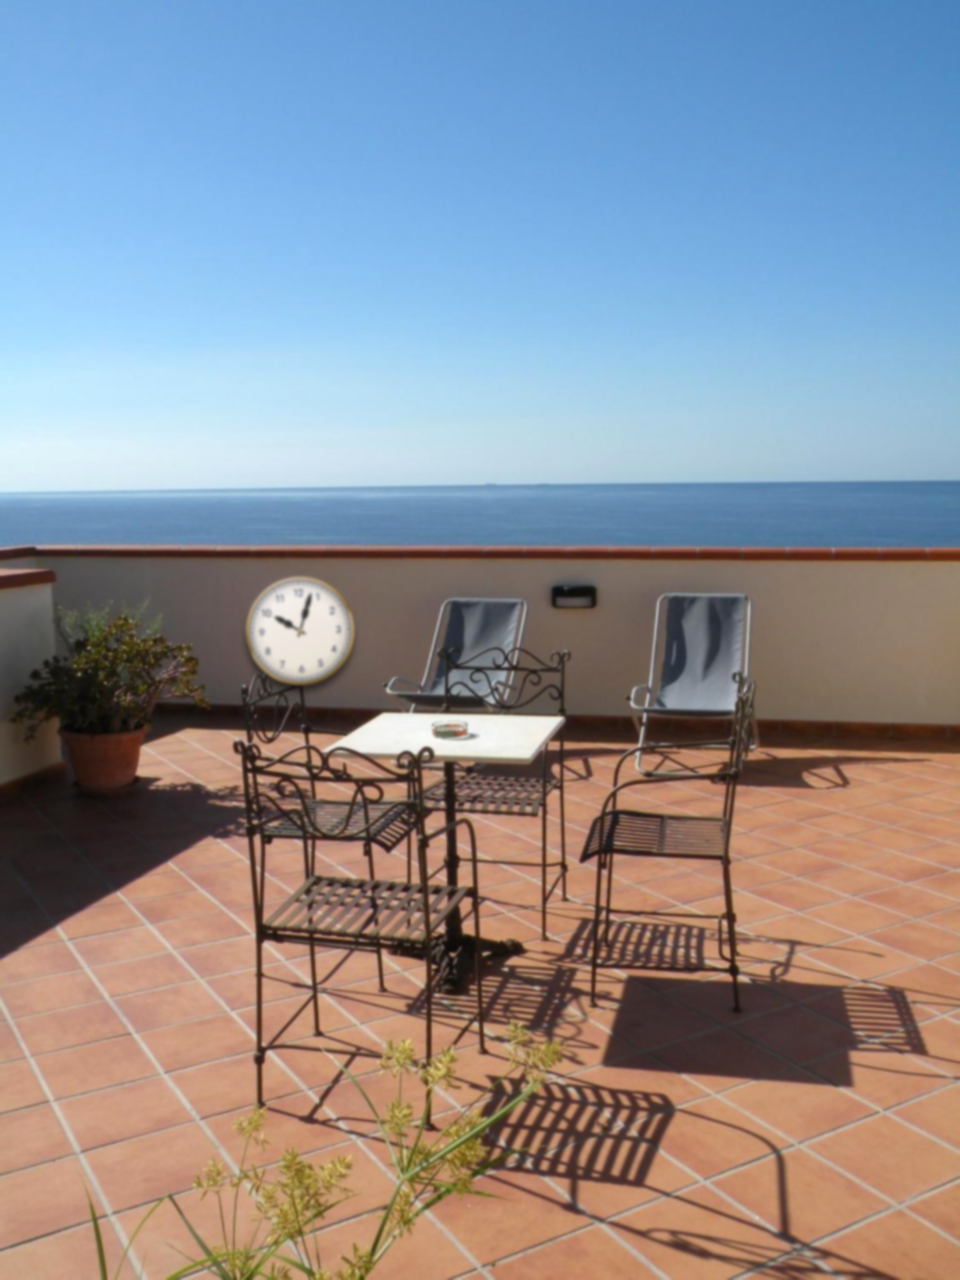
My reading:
h=10 m=3
